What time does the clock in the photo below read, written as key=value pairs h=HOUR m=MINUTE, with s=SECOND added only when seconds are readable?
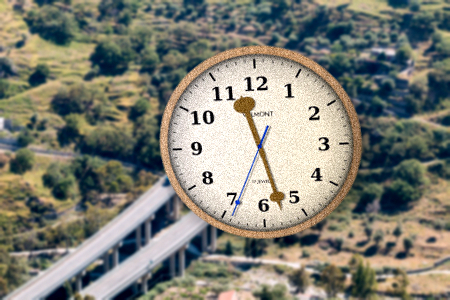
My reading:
h=11 m=27 s=34
